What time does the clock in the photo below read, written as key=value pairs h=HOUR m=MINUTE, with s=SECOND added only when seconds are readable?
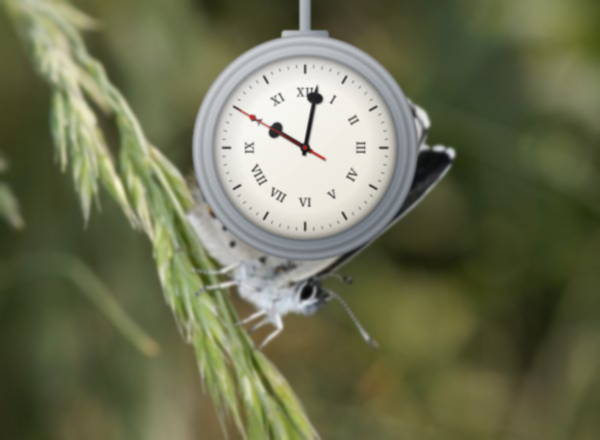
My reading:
h=10 m=1 s=50
